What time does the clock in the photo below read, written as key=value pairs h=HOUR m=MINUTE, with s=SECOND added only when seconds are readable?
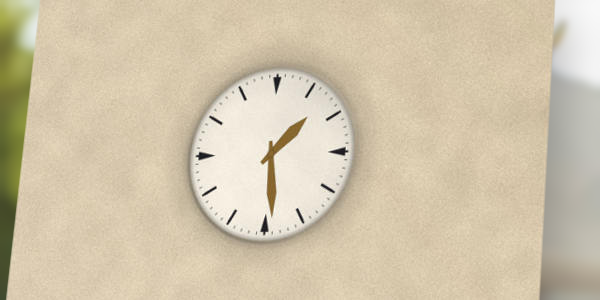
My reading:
h=1 m=29
